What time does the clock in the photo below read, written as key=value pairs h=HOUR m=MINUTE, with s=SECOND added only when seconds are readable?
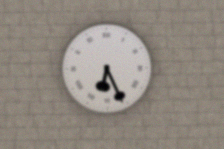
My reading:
h=6 m=26
